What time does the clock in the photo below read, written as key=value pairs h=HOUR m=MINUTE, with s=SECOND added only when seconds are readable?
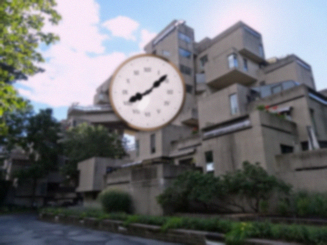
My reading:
h=8 m=8
